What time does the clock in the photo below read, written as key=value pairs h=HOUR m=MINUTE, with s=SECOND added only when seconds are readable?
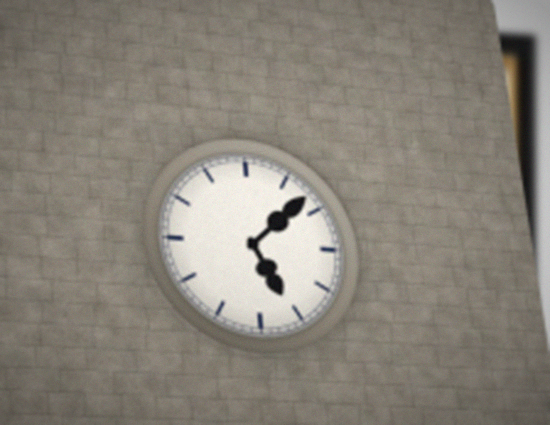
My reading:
h=5 m=8
